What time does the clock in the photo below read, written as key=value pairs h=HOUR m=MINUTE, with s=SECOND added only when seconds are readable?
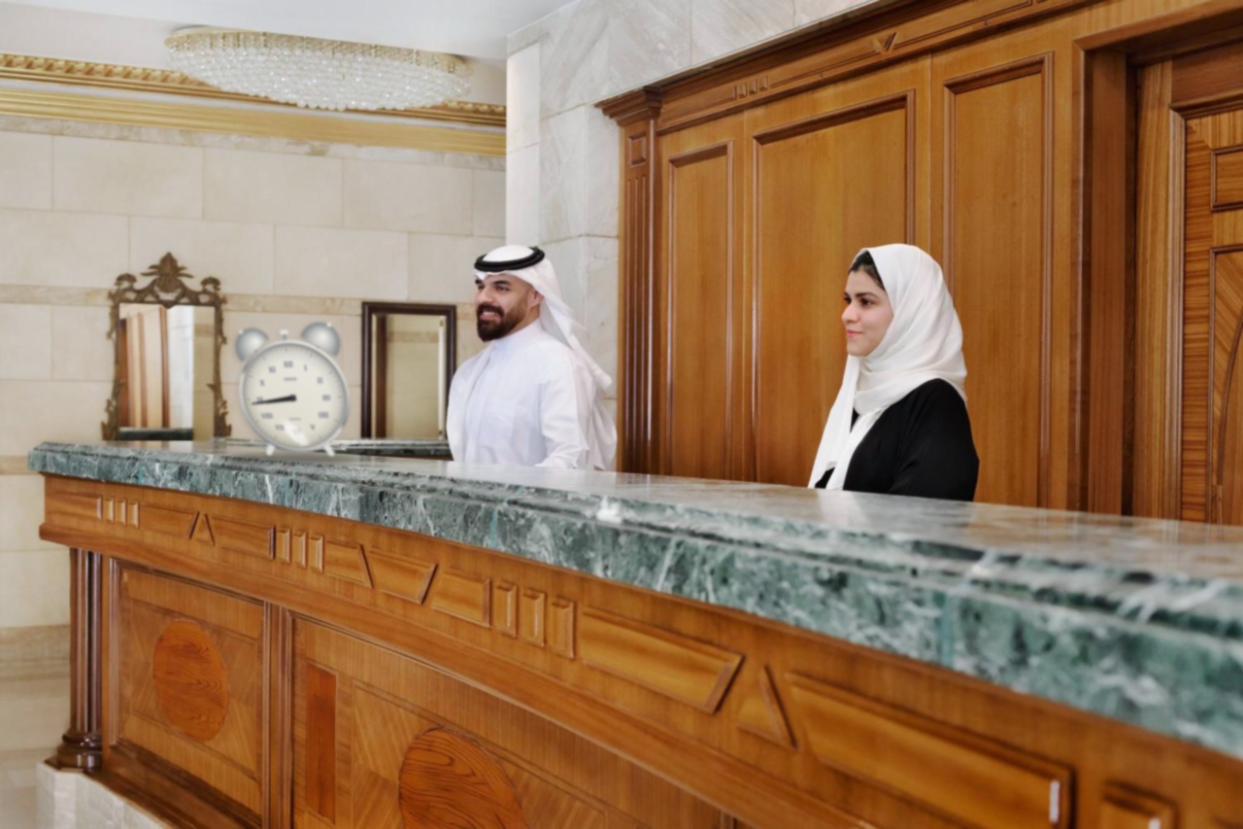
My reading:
h=8 m=44
